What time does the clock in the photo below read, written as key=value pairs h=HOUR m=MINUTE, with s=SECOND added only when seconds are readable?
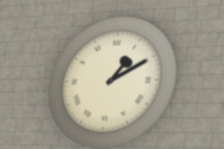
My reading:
h=1 m=10
